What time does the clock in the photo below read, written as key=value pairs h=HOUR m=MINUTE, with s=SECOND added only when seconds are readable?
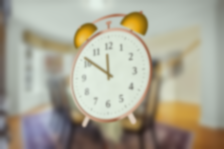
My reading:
h=11 m=51
